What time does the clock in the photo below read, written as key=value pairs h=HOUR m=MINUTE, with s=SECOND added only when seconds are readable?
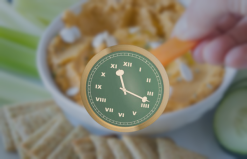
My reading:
h=11 m=18
